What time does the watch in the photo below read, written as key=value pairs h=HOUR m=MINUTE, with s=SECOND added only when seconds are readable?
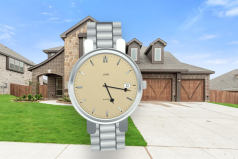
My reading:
h=5 m=17
